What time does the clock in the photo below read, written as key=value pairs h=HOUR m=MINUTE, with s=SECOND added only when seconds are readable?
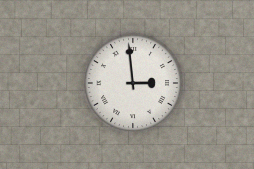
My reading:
h=2 m=59
